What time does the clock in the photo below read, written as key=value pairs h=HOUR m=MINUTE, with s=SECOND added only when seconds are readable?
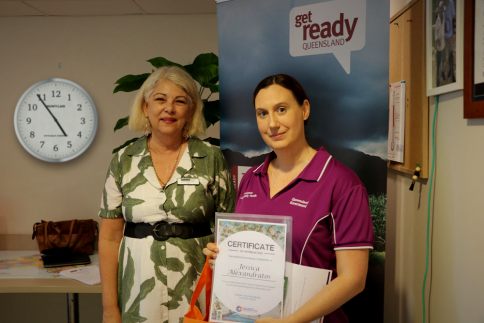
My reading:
h=4 m=54
